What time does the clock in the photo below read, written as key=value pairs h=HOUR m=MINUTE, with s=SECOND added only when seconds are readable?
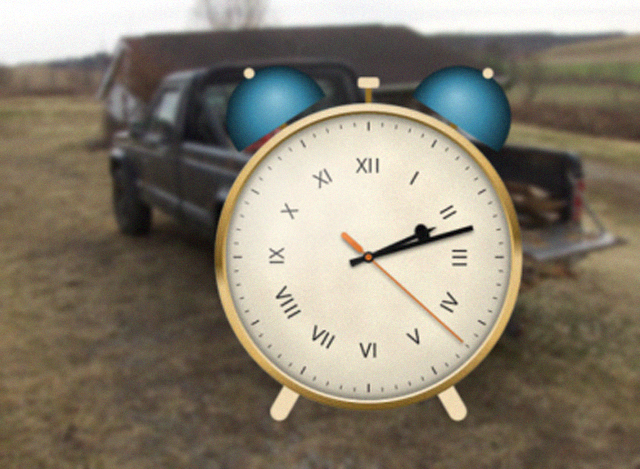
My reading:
h=2 m=12 s=22
